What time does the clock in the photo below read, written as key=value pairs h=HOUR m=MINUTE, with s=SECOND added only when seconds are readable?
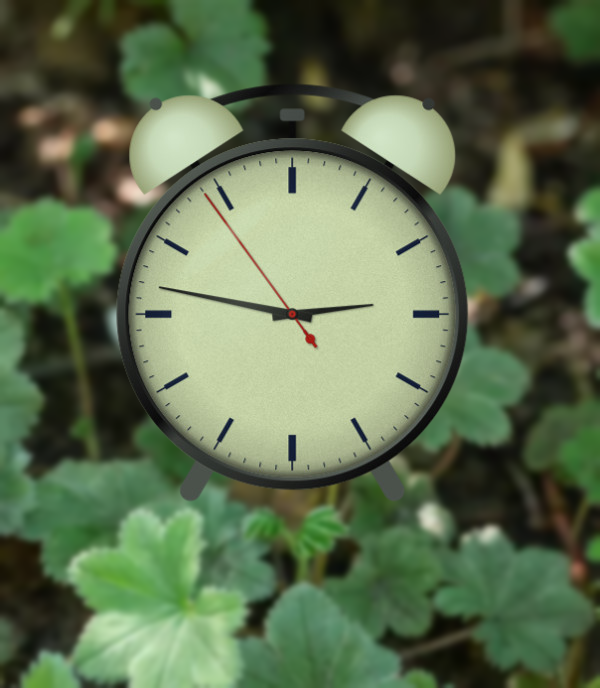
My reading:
h=2 m=46 s=54
